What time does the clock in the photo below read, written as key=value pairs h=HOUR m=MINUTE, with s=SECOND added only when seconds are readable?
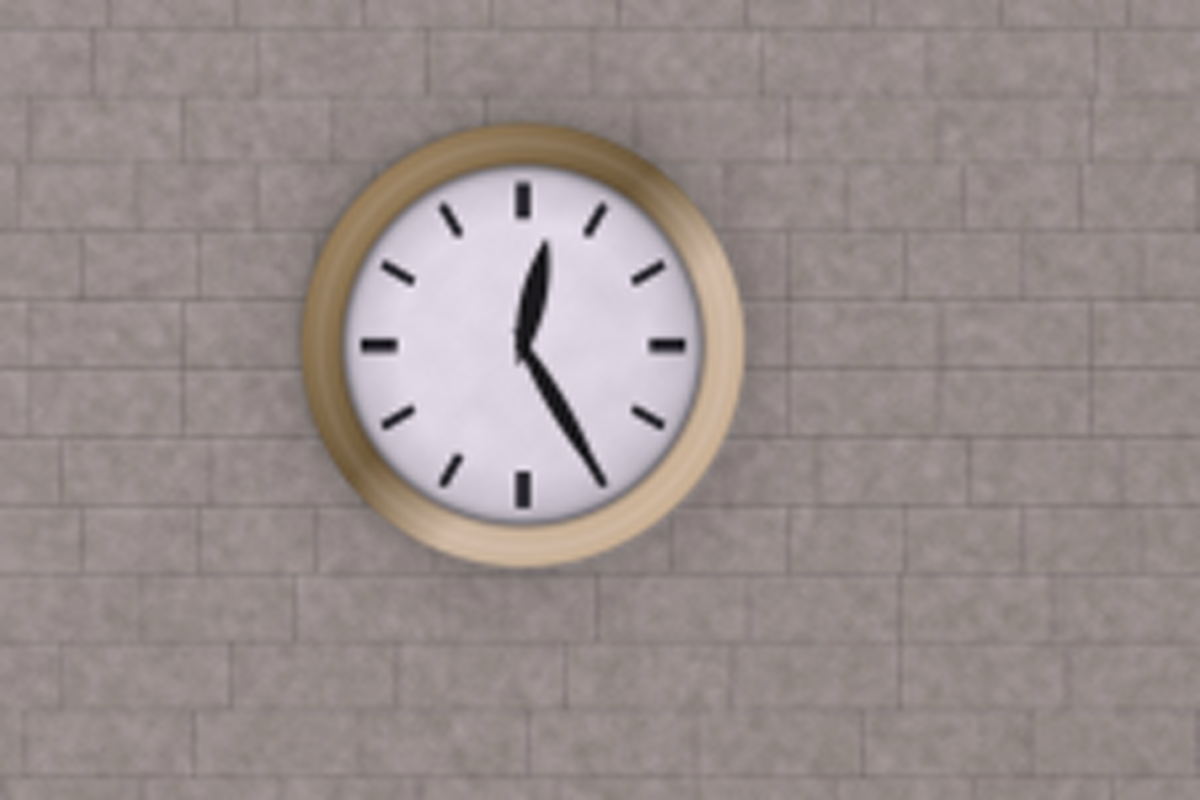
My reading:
h=12 m=25
